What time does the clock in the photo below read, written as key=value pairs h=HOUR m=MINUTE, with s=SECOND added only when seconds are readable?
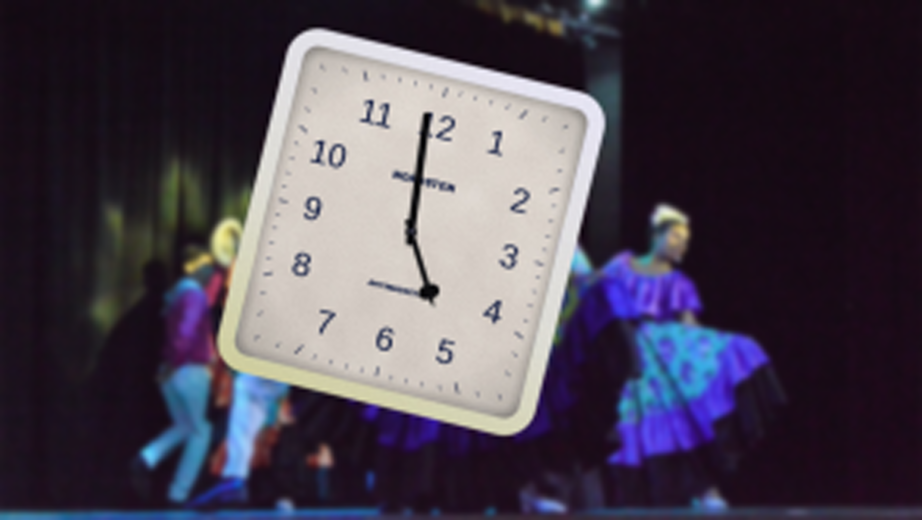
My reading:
h=4 m=59
